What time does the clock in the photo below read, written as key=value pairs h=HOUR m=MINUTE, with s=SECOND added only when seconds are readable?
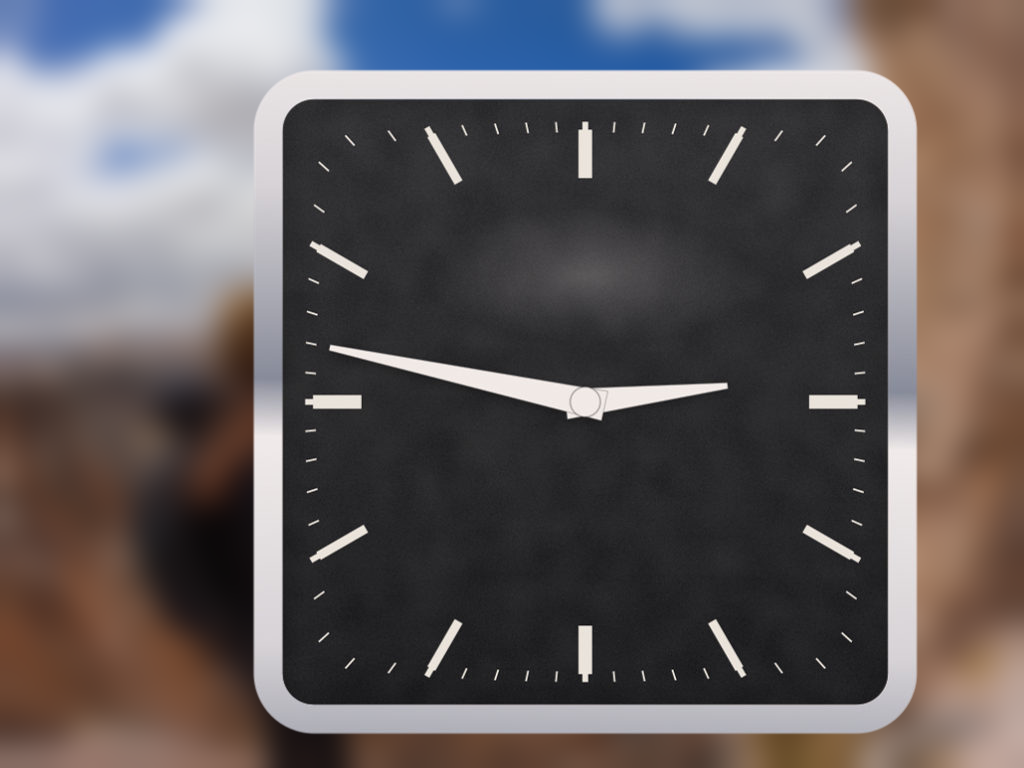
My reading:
h=2 m=47
